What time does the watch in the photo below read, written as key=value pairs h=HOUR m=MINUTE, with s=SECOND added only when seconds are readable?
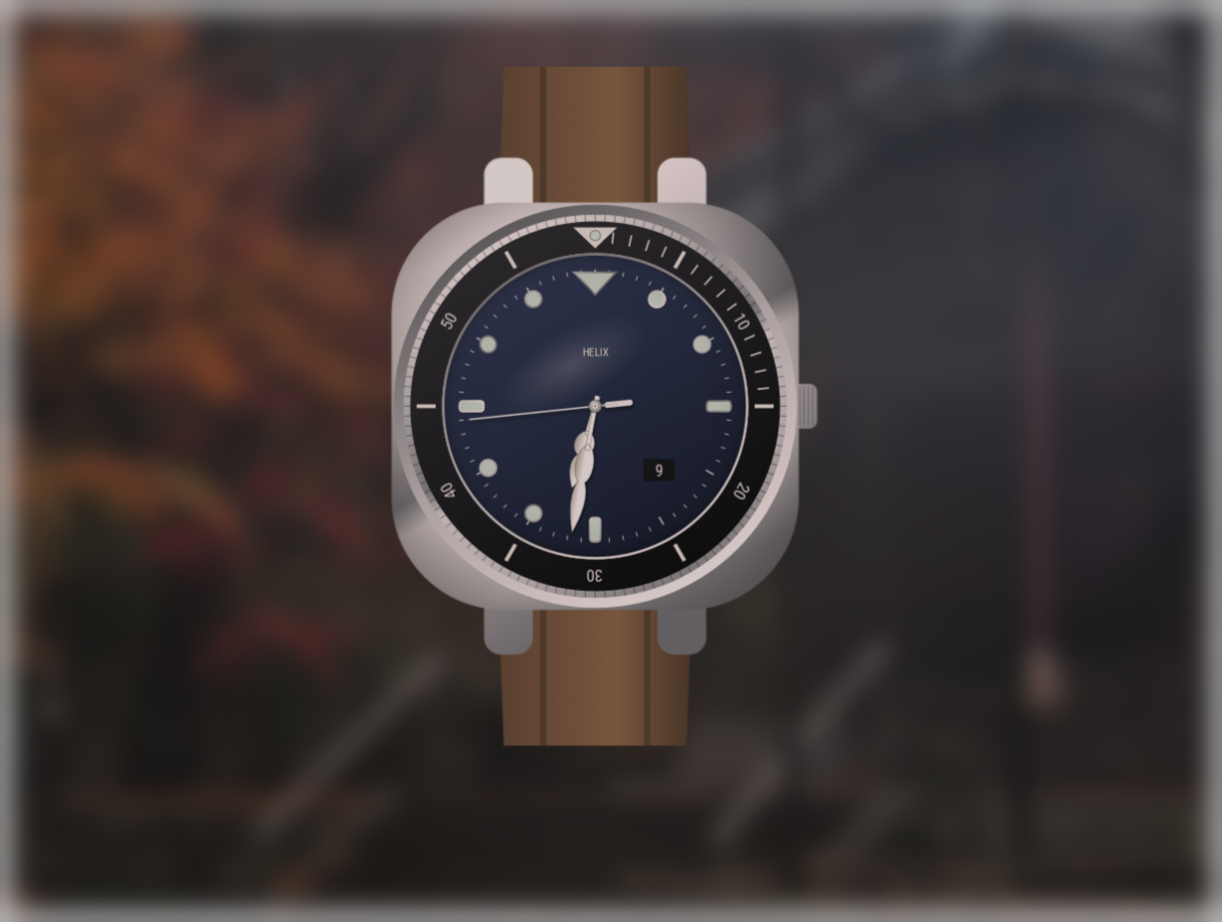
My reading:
h=6 m=31 s=44
